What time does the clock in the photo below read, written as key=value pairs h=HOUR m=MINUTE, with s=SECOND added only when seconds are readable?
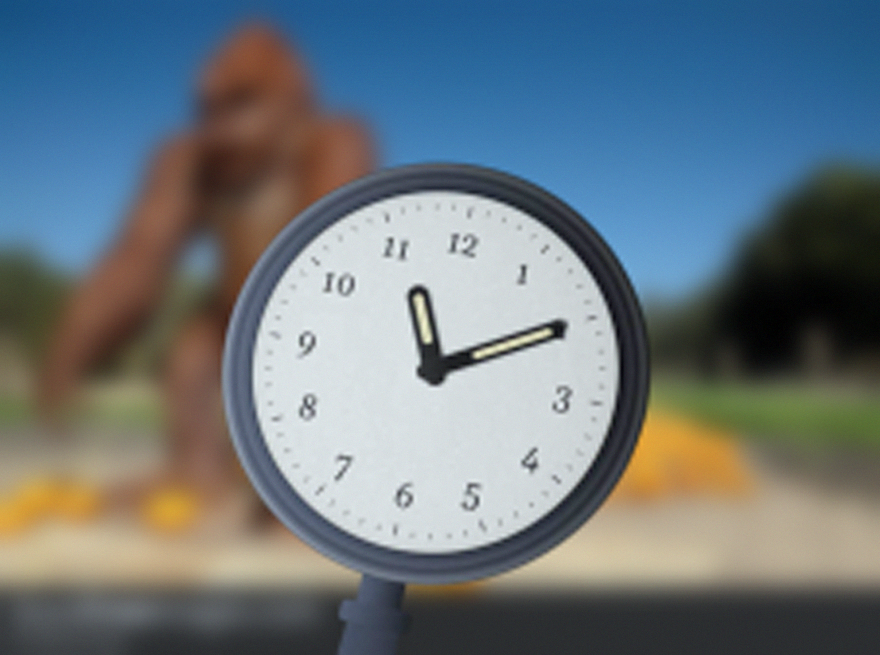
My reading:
h=11 m=10
